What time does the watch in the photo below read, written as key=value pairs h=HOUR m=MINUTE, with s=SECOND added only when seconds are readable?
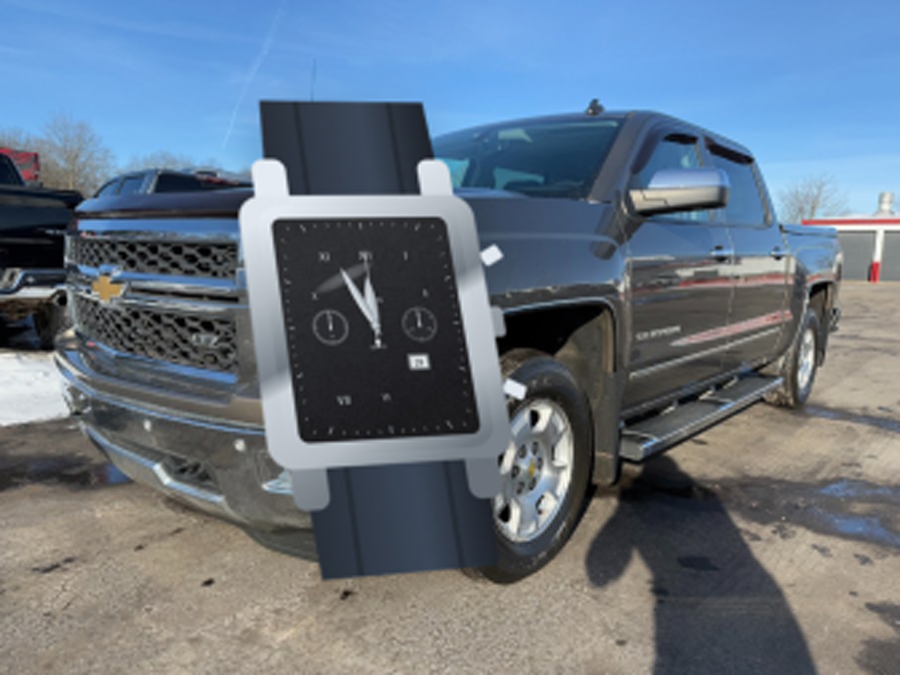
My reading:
h=11 m=56
